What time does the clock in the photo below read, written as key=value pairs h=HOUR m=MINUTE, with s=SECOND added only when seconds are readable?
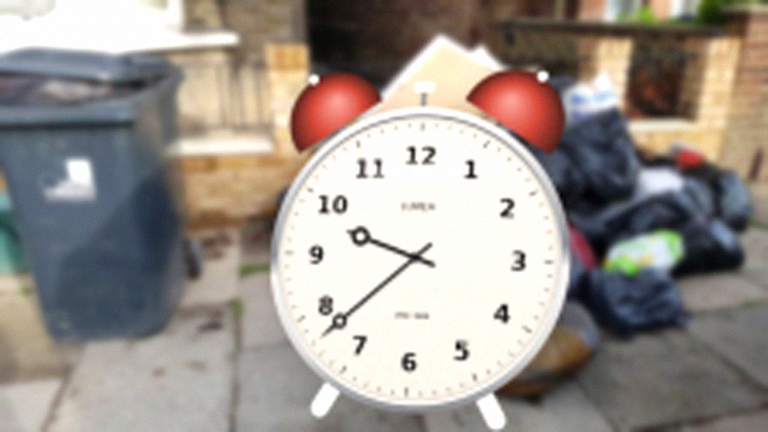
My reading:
h=9 m=38
